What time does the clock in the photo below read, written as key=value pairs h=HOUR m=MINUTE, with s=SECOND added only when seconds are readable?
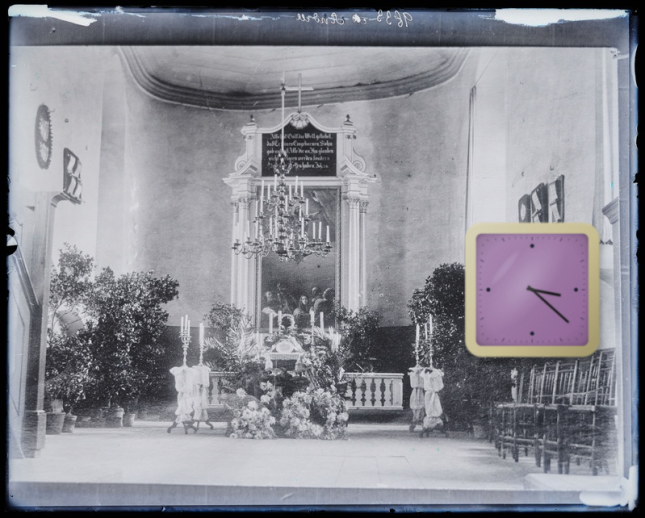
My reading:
h=3 m=22
